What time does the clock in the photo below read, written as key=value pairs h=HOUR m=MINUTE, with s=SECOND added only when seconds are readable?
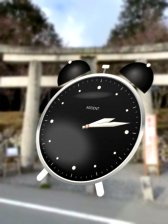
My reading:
h=2 m=13
